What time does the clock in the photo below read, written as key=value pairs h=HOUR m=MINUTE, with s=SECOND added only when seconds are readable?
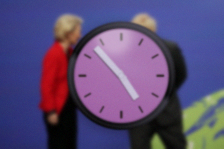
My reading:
h=4 m=53
